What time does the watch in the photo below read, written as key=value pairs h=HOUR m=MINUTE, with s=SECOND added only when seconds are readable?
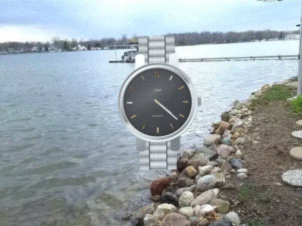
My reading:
h=4 m=22
